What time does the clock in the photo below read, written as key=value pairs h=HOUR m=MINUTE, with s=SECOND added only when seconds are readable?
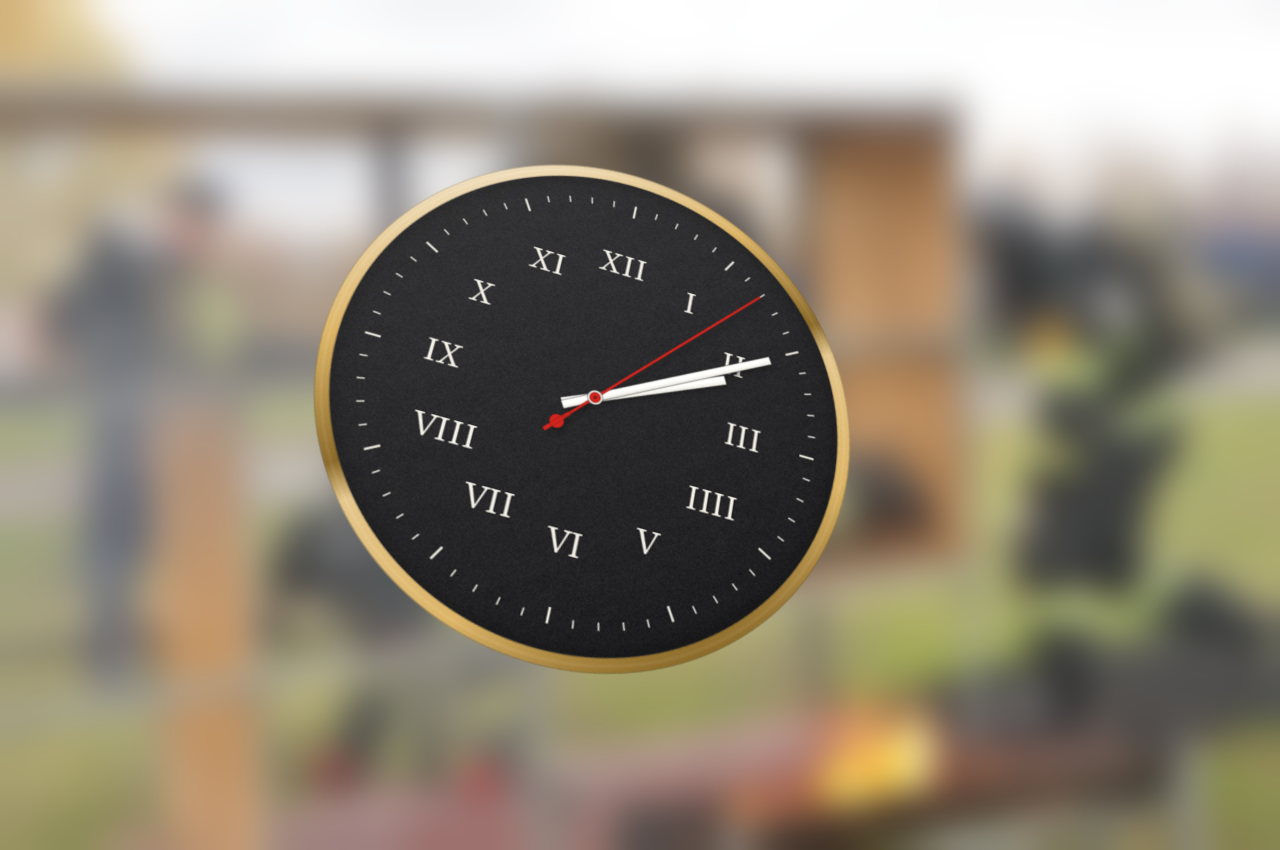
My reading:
h=2 m=10 s=7
